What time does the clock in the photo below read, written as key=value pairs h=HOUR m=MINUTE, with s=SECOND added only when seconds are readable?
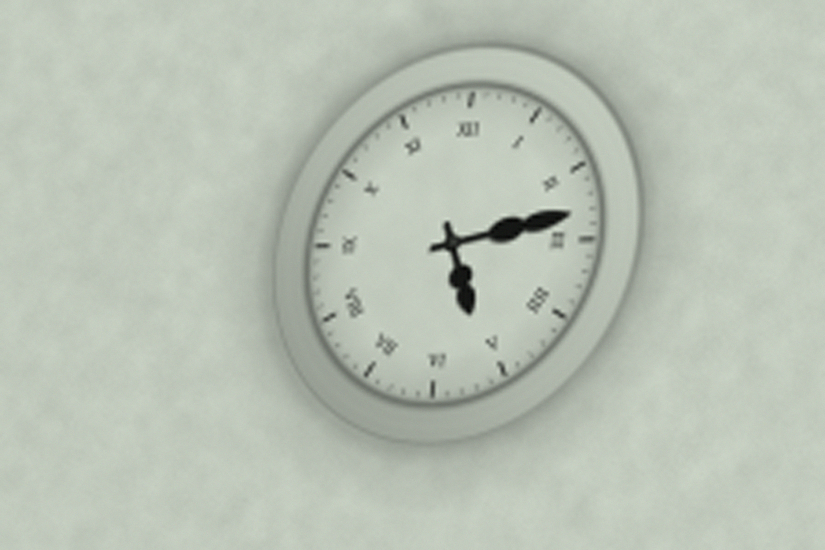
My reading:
h=5 m=13
